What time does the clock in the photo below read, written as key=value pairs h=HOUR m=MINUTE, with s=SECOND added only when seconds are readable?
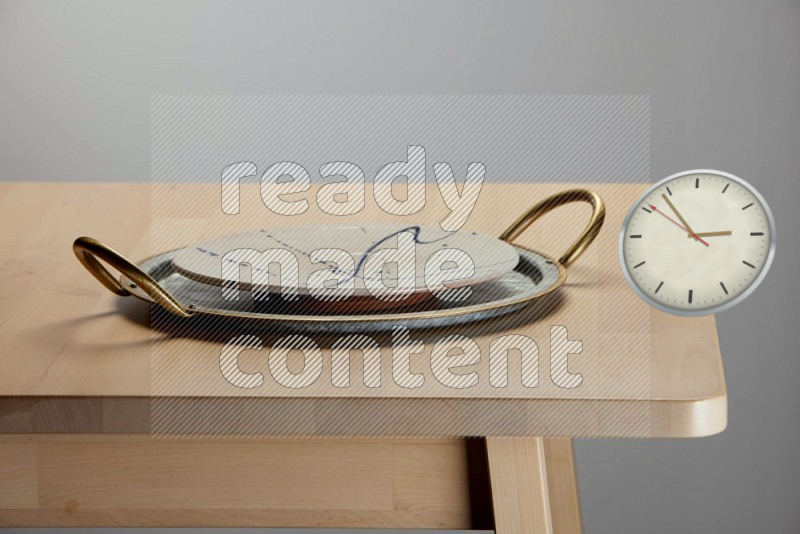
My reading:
h=2 m=53 s=51
